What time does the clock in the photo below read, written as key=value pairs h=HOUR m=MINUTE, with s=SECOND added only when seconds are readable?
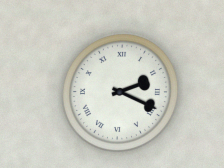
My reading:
h=2 m=19
